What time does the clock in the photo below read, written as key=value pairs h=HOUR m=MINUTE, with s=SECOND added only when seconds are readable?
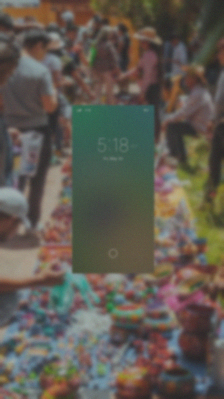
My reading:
h=5 m=18
